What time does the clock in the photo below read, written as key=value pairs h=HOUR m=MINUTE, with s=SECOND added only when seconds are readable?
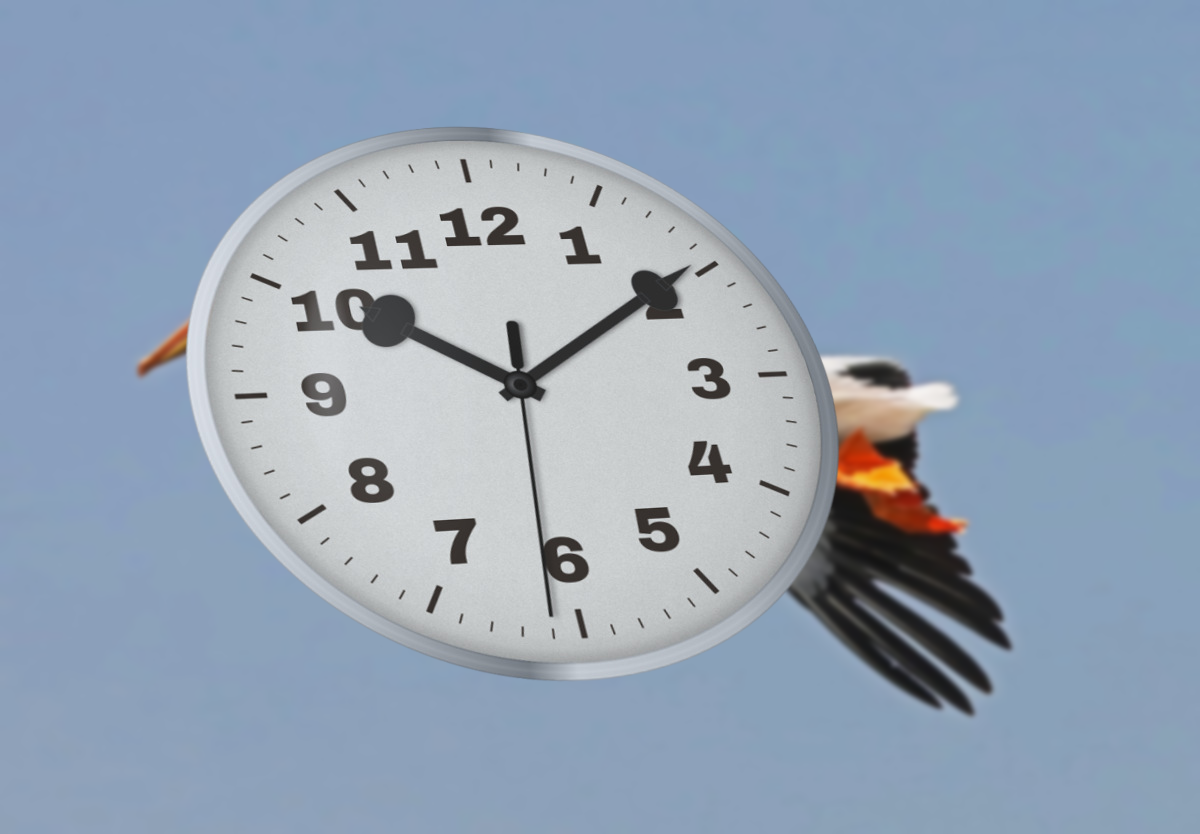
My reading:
h=10 m=9 s=31
